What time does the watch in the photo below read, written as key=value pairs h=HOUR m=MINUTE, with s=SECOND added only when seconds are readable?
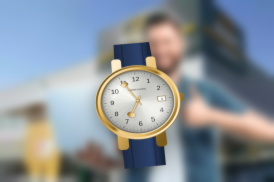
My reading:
h=6 m=55
